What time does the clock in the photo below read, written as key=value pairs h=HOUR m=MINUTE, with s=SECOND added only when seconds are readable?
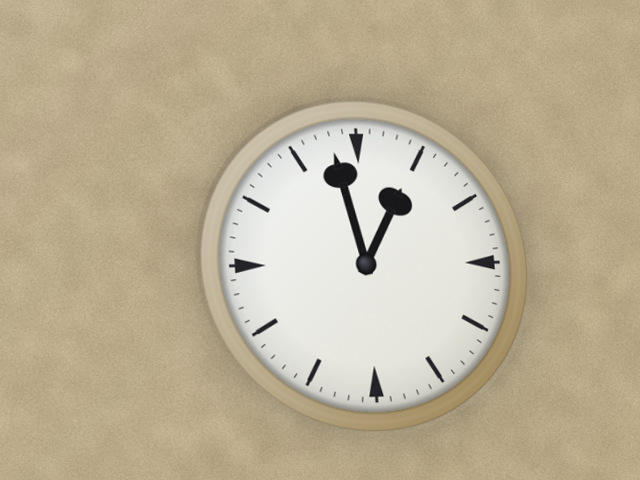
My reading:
h=12 m=58
